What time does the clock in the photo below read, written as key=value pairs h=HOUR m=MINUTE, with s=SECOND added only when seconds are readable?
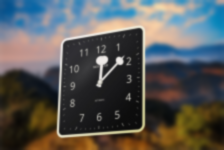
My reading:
h=12 m=8
